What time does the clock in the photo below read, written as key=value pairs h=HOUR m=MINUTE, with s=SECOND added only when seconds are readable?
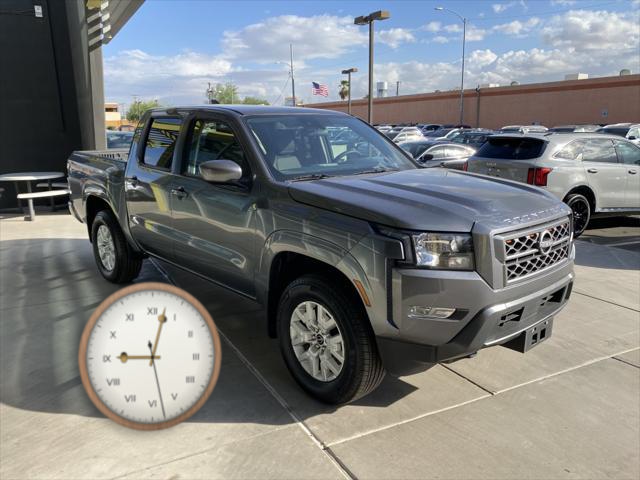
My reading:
h=9 m=2 s=28
